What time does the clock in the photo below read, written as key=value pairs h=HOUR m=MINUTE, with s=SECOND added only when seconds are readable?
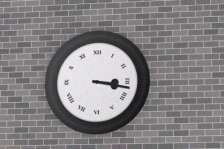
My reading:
h=3 m=17
